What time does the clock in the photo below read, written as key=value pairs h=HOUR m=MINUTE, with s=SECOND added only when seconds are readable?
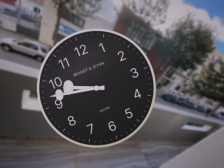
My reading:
h=9 m=47
